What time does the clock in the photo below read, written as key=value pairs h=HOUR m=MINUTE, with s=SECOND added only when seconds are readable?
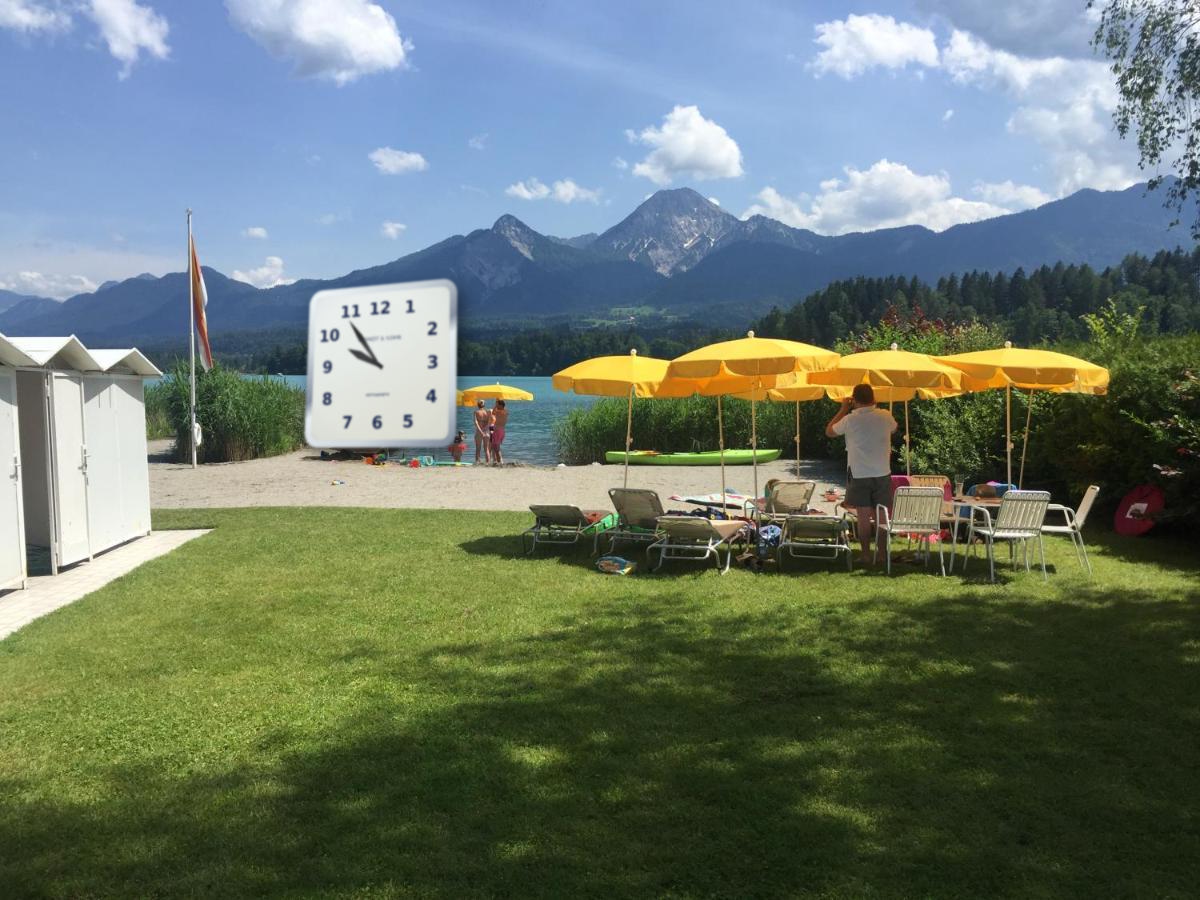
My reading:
h=9 m=54
